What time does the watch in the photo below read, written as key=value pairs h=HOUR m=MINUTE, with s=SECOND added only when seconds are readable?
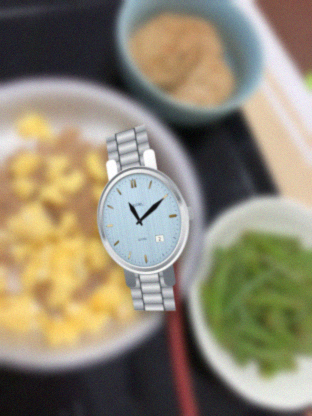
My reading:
h=11 m=10
